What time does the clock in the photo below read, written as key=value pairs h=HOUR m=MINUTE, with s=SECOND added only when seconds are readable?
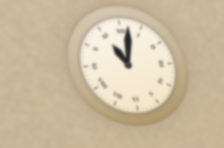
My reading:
h=11 m=2
